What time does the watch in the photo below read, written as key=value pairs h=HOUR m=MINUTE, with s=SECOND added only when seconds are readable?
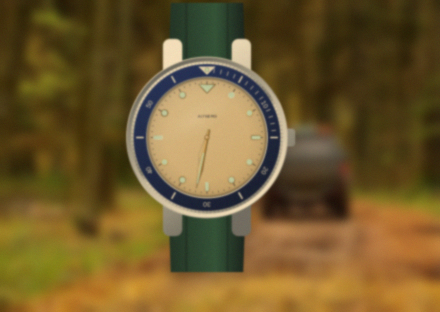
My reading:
h=6 m=32
